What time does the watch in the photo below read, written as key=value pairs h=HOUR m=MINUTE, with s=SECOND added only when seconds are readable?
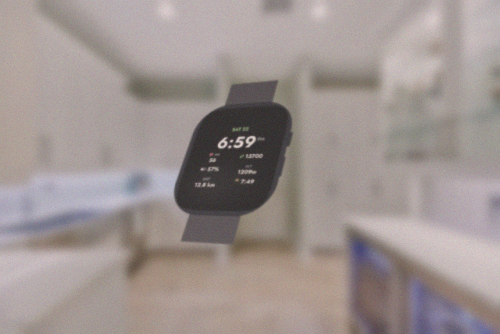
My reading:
h=6 m=59
